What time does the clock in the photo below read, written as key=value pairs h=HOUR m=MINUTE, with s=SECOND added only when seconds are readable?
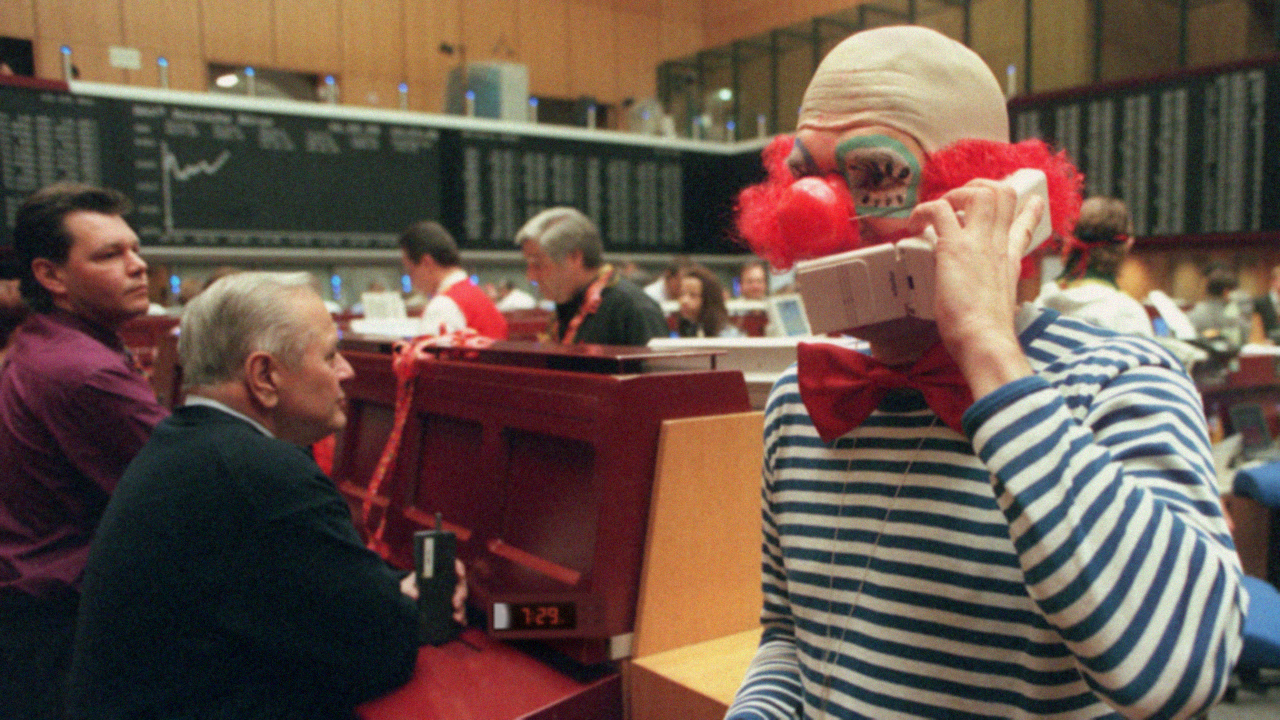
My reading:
h=7 m=29
